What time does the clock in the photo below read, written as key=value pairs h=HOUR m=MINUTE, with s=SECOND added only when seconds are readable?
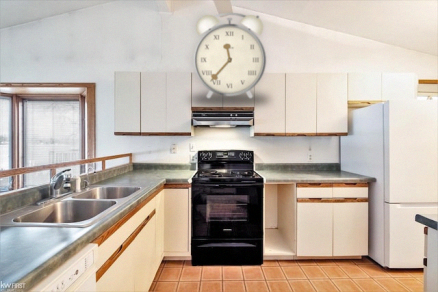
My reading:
h=11 m=37
